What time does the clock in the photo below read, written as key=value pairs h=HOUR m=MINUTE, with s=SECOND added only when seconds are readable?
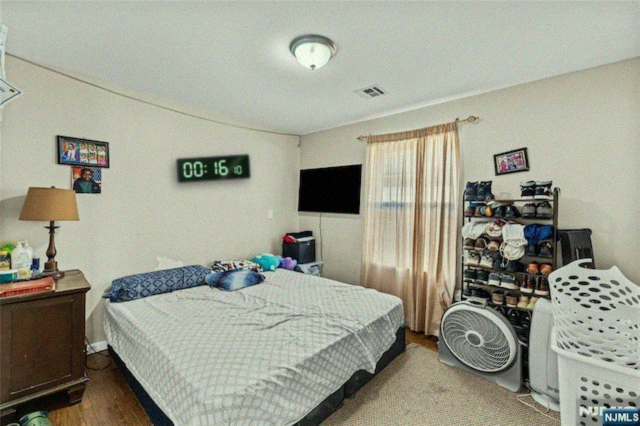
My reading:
h=0 m=16
